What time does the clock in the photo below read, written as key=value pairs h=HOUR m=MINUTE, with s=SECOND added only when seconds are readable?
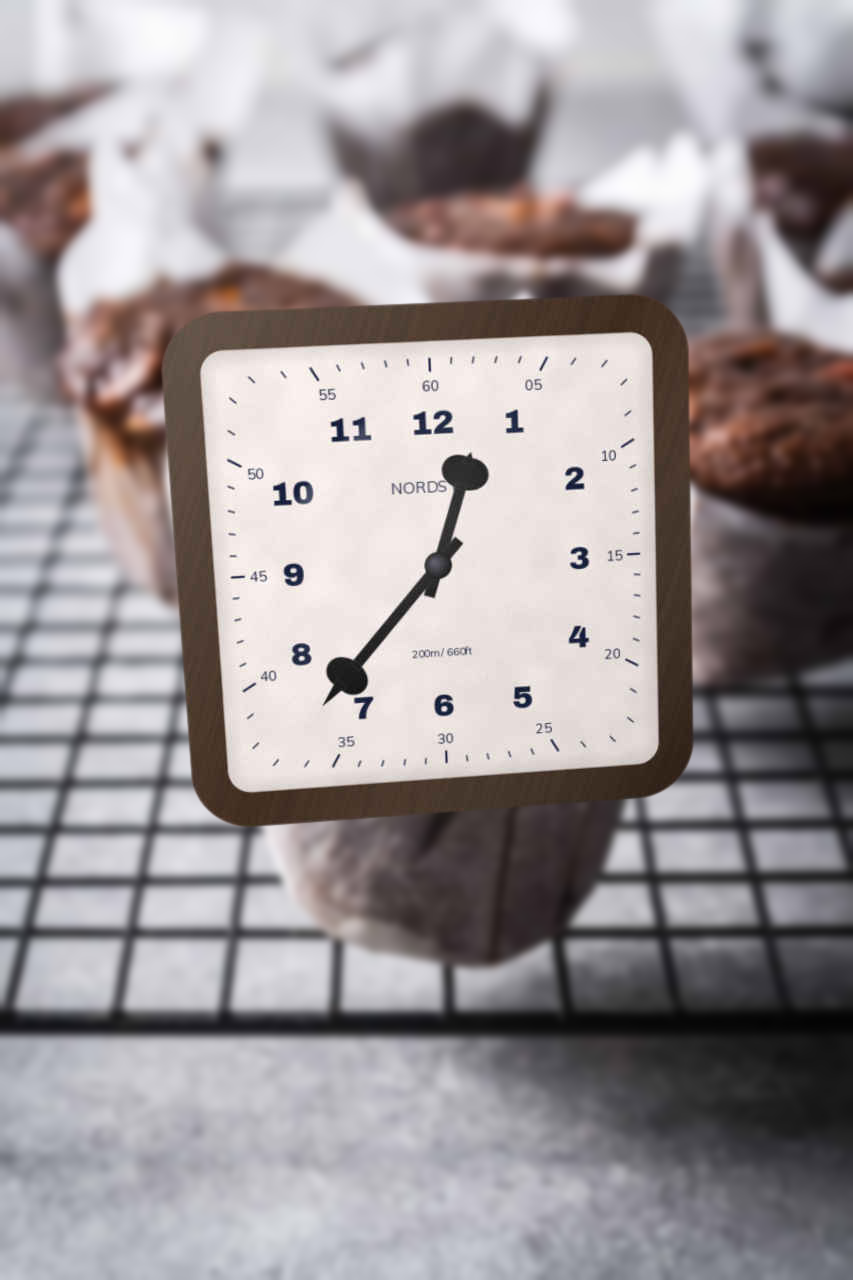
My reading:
h=12 m=37
